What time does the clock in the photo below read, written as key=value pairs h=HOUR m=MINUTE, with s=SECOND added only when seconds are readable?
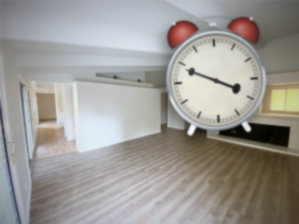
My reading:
h=3 m=49
